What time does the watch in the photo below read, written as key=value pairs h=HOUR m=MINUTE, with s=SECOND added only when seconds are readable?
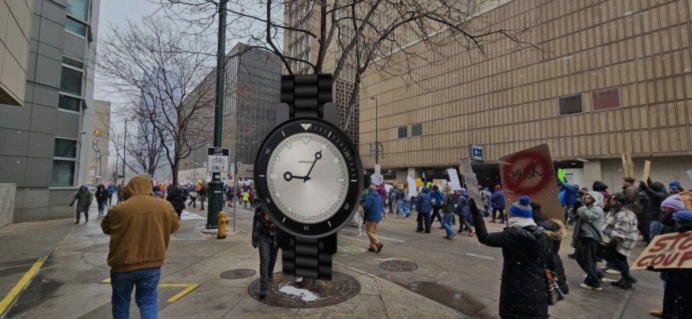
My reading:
h=9 m=5
